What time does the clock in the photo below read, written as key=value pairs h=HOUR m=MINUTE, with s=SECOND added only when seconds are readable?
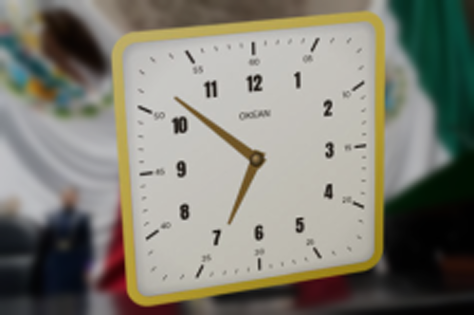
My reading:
h=6 m=52
